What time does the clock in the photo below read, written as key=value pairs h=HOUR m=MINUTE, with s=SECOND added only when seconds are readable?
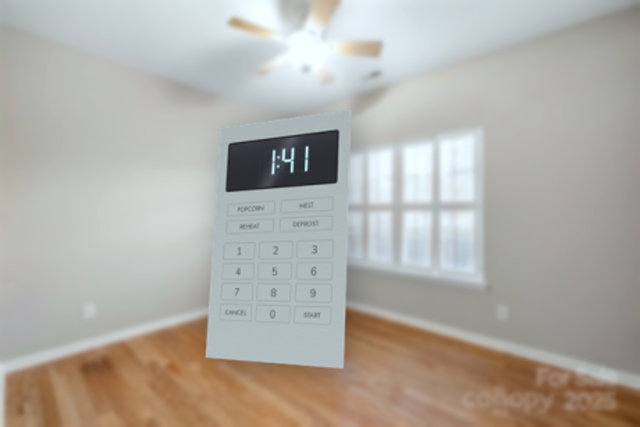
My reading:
h=1 m=41
